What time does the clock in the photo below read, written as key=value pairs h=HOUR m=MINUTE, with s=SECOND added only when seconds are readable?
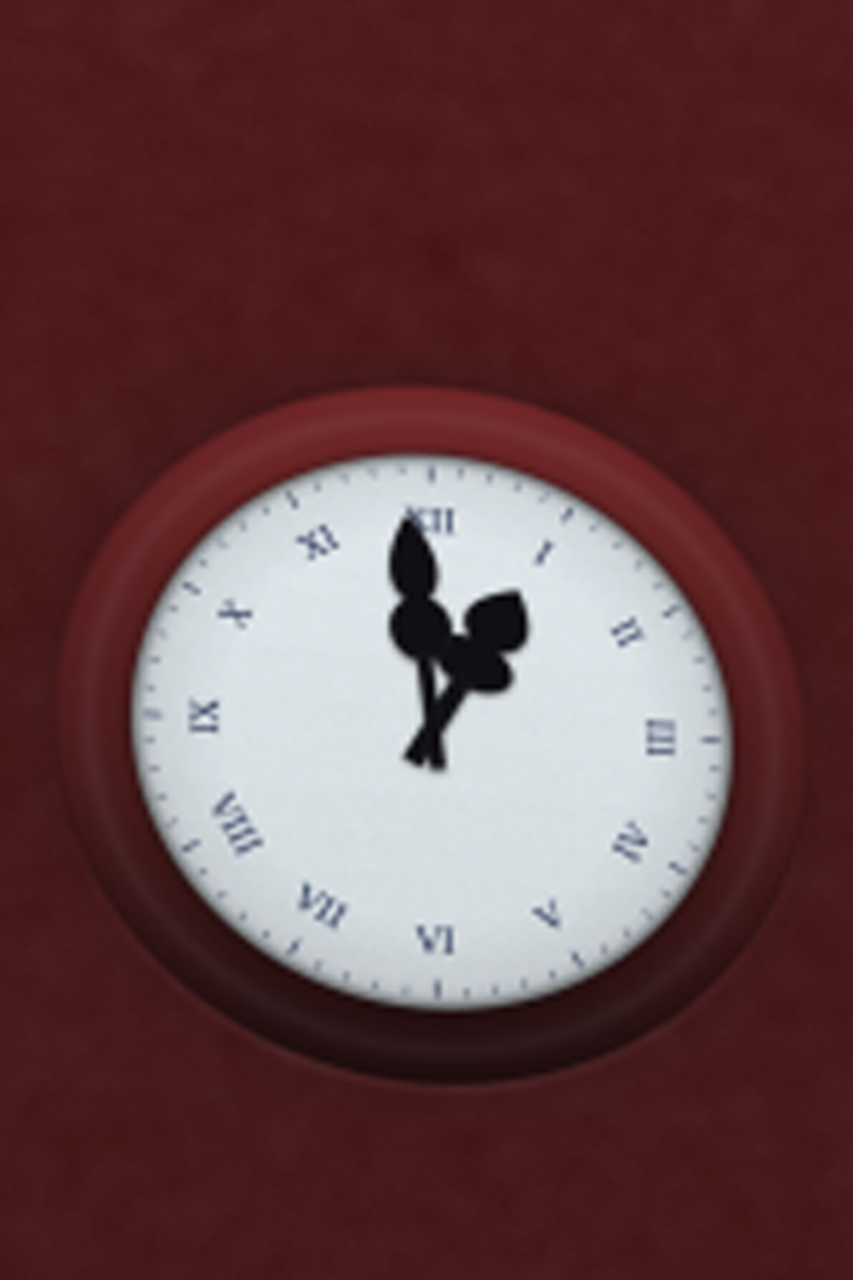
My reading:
h=12 m=59
